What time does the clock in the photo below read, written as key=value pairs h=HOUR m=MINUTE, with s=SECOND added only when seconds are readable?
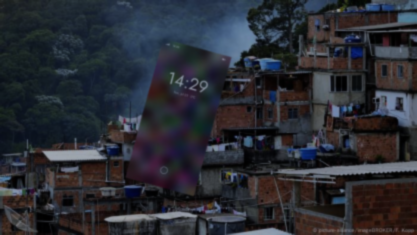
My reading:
h=14 m=29
